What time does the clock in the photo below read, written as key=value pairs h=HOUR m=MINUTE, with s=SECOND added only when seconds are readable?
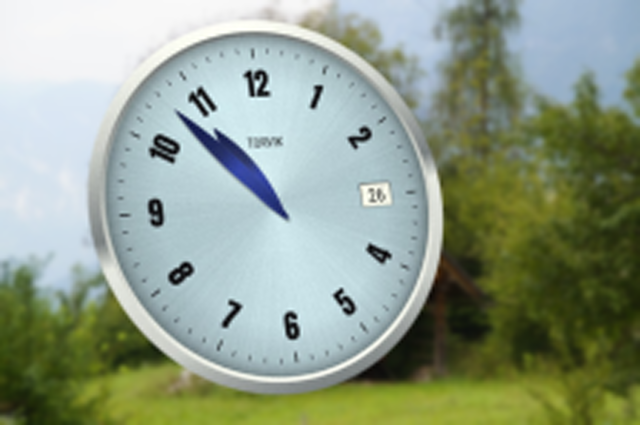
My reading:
h=10 m=53
